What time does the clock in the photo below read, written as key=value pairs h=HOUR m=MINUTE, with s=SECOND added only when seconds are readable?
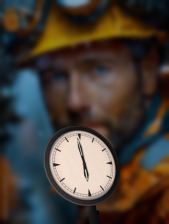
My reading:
h=5 m=59
